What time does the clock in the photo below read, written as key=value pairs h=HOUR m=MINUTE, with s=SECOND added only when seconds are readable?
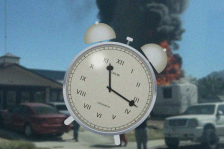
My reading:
h=11 m=17
